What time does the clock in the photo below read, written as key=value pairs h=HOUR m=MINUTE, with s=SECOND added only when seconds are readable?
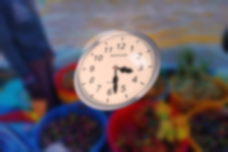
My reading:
h=3 m=28
